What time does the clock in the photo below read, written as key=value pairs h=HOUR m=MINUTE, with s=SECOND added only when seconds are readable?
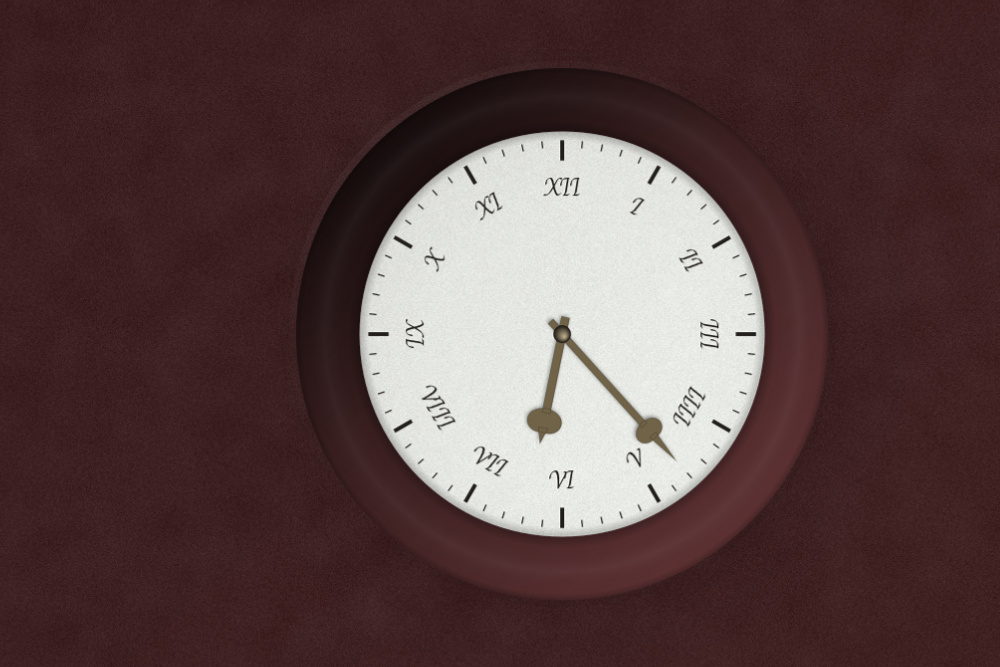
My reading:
h=6 m=23
